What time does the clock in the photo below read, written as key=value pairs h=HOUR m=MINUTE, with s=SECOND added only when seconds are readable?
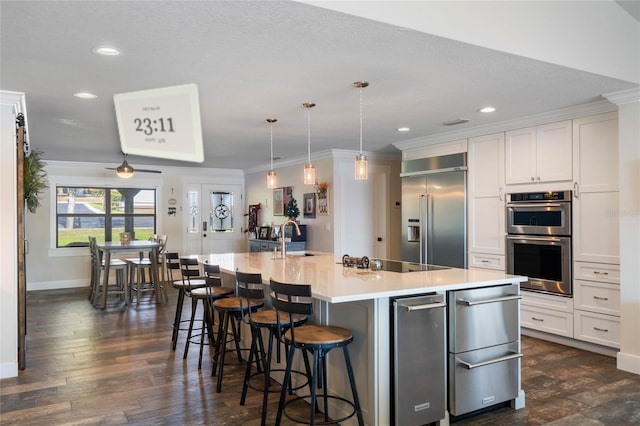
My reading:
h=23 m=11
